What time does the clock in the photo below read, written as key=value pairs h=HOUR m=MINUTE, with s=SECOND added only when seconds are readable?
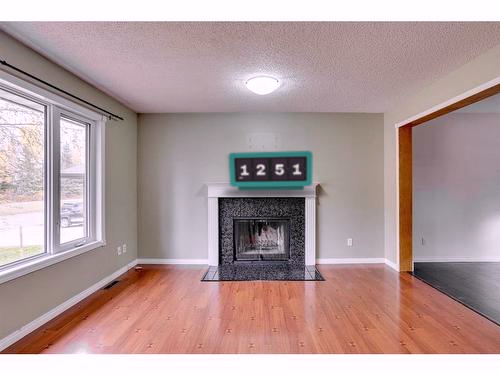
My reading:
h=12 m=51
